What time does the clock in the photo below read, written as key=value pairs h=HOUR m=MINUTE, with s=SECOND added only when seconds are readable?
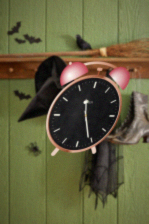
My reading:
h=11 m=26
